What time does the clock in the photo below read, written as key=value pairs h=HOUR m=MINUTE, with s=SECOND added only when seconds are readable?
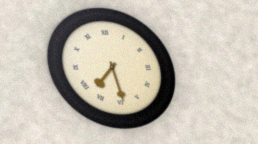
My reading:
h=7 m=29
